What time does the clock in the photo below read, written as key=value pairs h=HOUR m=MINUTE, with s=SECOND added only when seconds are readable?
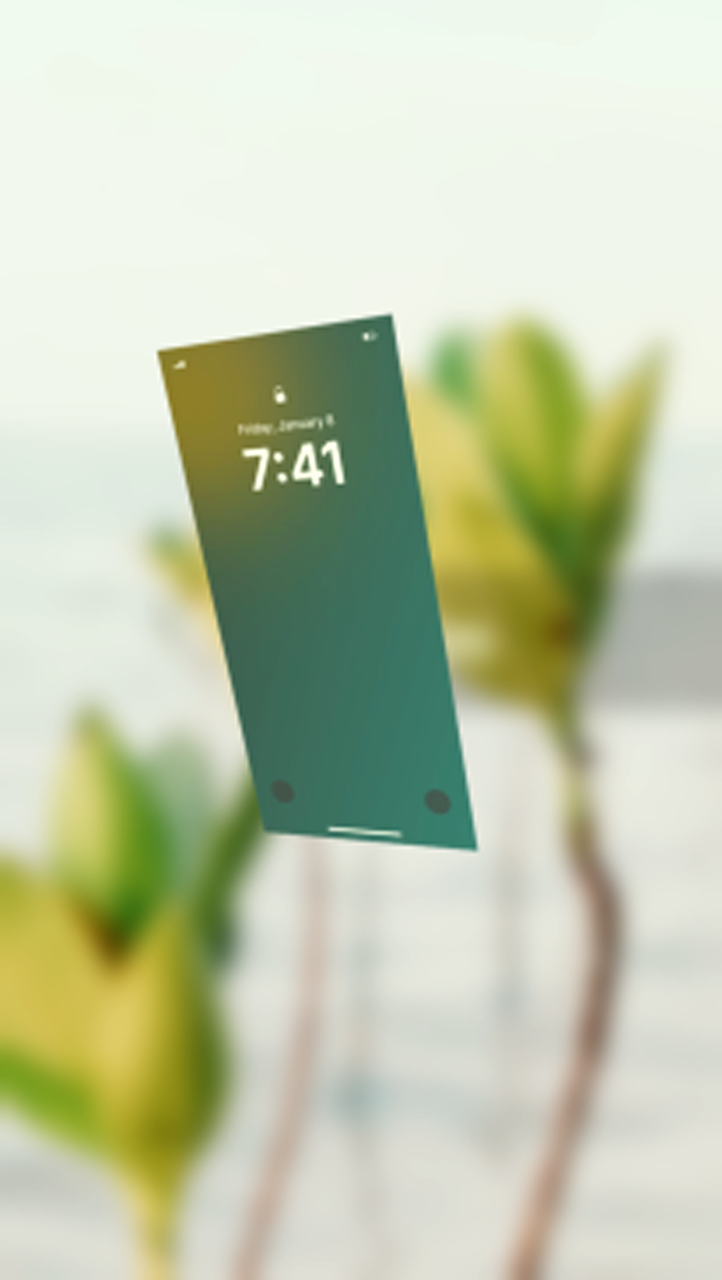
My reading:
h=7 m=41
